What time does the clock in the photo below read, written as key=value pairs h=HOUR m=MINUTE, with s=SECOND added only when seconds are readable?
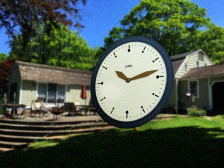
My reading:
h=10 m=13
